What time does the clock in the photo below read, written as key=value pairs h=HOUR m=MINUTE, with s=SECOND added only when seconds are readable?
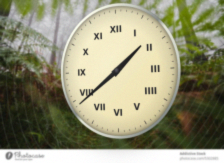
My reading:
h=1 m=39
